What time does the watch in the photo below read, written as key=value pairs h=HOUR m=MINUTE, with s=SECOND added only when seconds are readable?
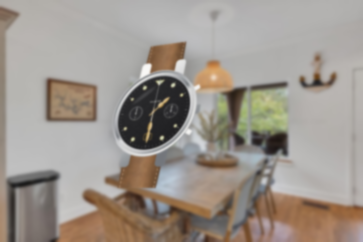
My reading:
h=1 m=30
